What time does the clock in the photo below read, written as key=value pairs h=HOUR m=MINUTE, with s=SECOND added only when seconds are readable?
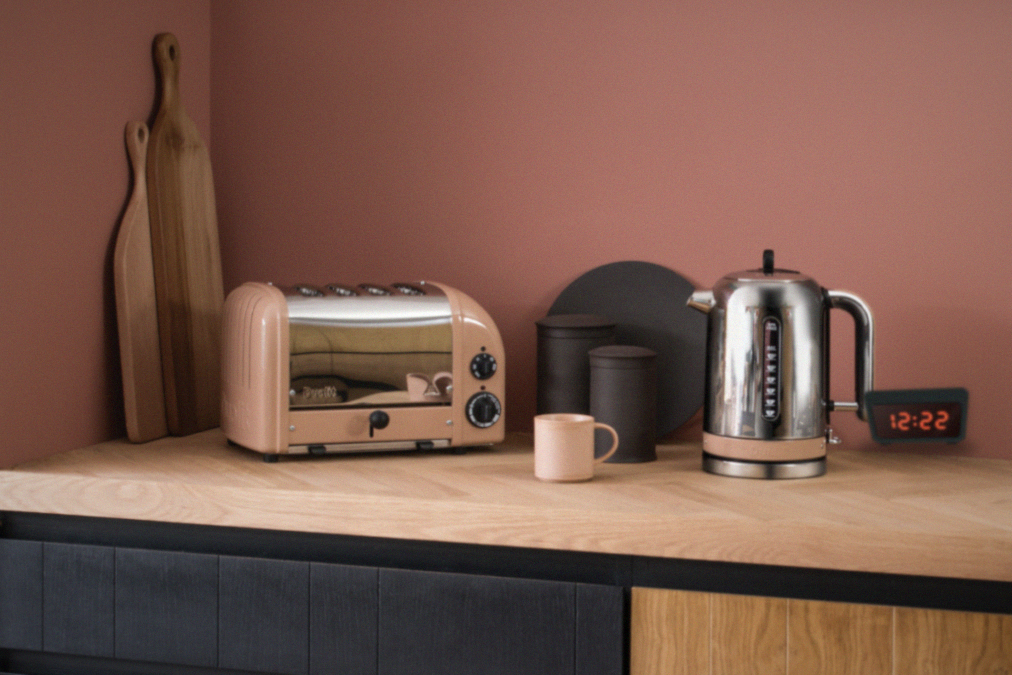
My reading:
h=12 m=22
